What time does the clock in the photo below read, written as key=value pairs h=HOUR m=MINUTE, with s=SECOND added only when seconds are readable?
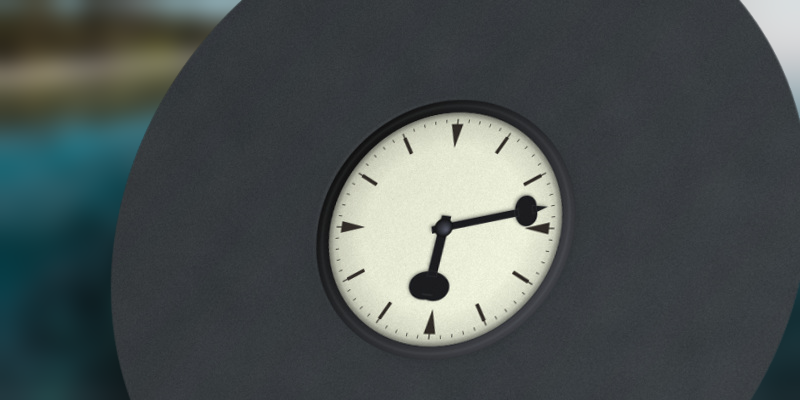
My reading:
h=6 m=13
